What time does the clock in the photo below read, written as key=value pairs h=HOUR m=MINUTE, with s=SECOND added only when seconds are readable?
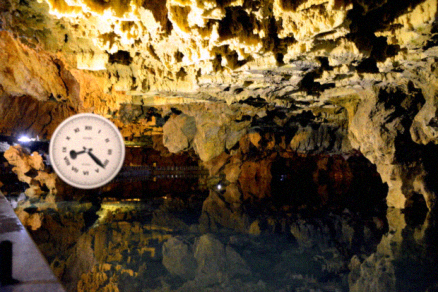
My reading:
h=8 m=22
